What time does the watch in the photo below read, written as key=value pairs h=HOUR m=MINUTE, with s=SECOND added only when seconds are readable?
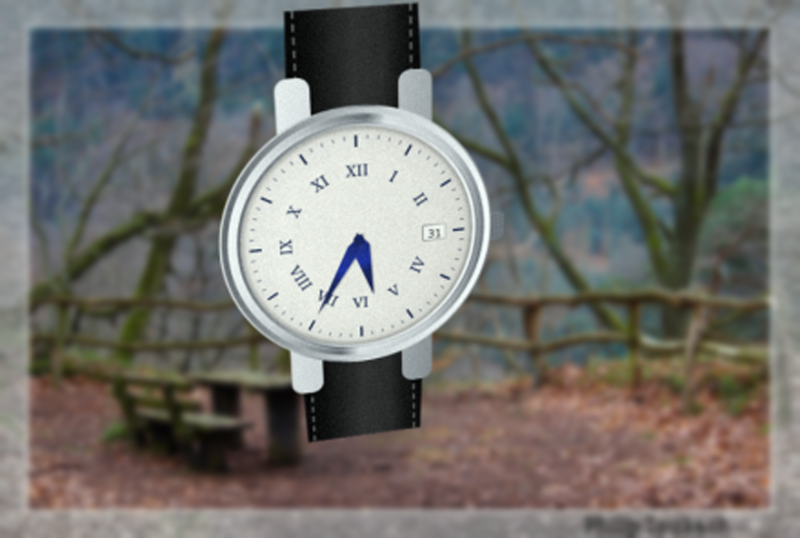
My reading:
h=5 m=35
